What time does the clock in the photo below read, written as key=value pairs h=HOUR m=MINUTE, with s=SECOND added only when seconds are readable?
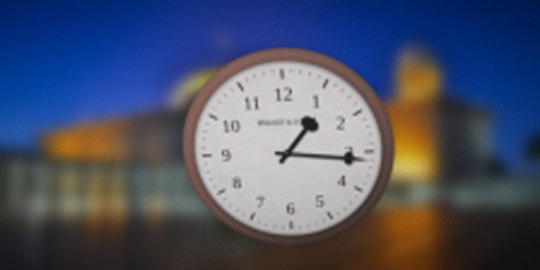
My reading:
h=1 m=16
